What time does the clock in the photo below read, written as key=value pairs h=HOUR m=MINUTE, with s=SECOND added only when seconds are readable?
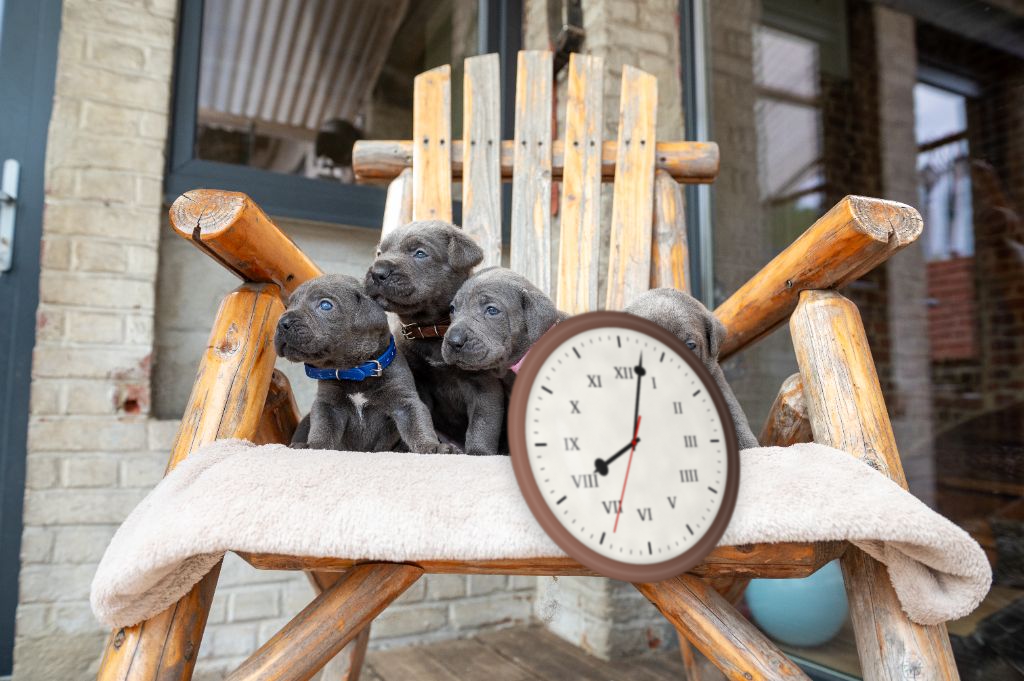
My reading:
h=8 m=2 s=34
